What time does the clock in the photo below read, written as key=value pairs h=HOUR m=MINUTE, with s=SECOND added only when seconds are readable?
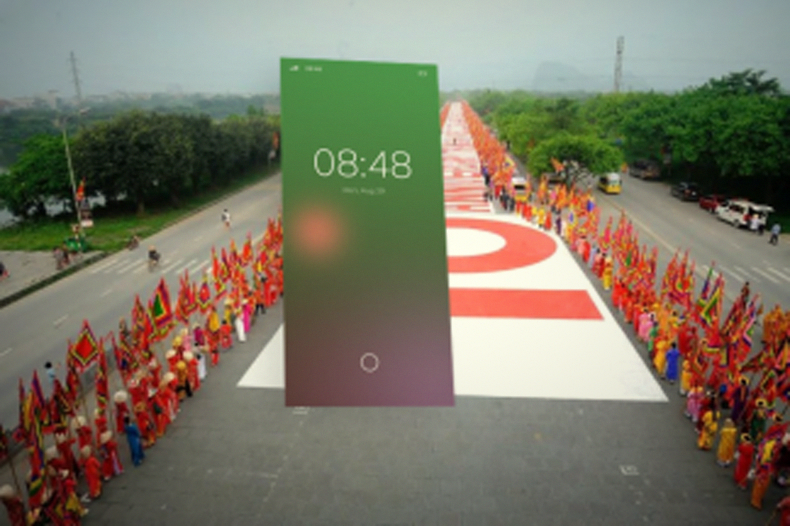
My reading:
h=8 m=48
